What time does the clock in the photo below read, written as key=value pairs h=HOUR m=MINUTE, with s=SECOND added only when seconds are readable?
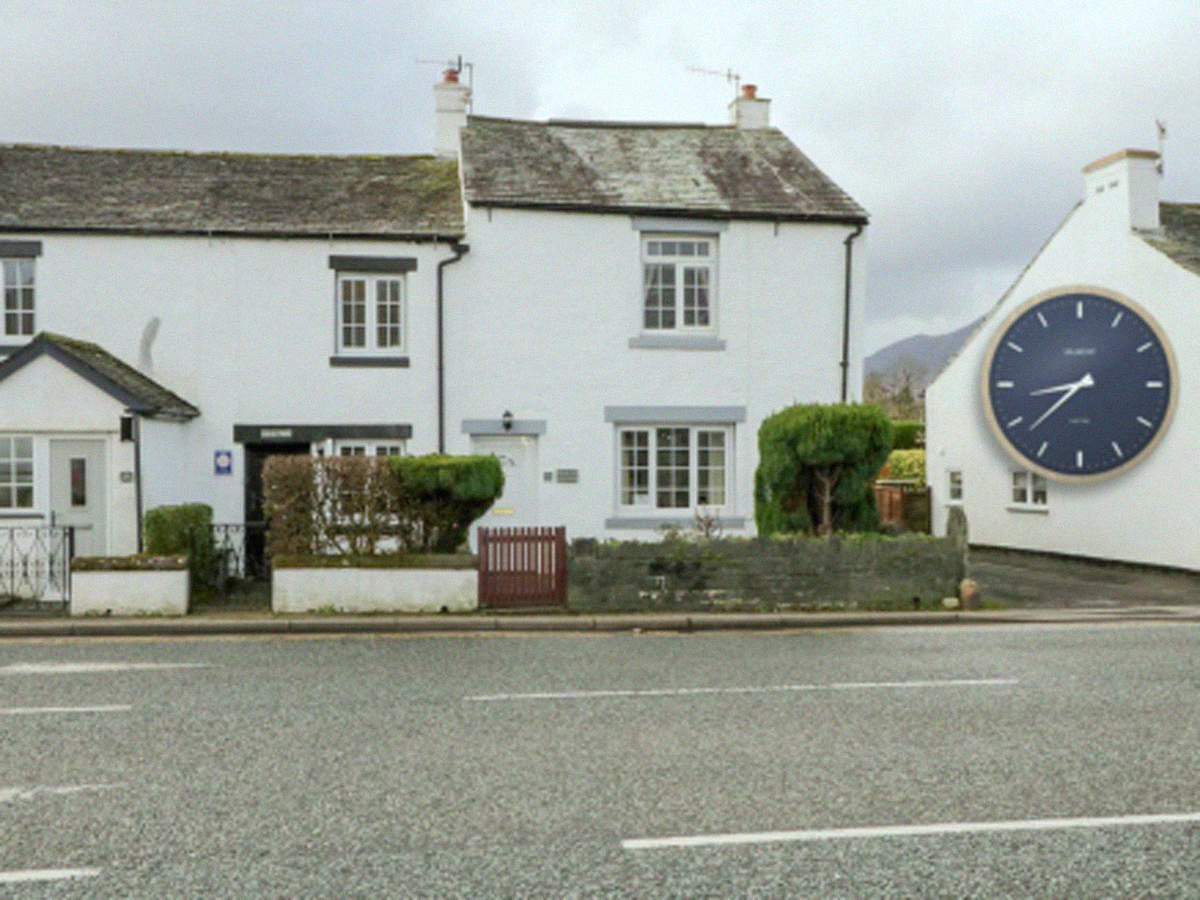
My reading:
h=8 m=38
